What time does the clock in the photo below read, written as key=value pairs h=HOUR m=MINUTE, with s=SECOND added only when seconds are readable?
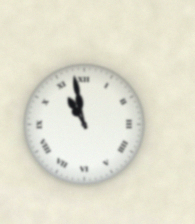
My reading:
h=10 m=58
